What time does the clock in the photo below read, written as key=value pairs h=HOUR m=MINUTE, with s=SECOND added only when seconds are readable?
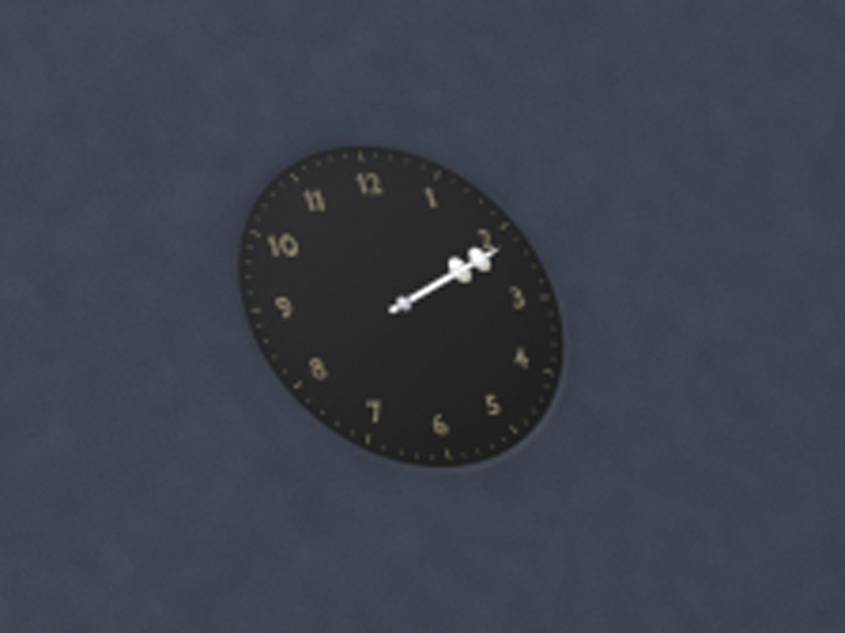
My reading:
h=2 m=11
